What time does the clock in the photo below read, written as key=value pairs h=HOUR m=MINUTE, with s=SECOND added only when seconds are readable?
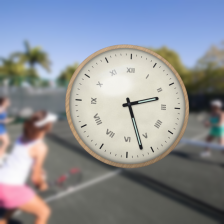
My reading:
h=2 m=27
